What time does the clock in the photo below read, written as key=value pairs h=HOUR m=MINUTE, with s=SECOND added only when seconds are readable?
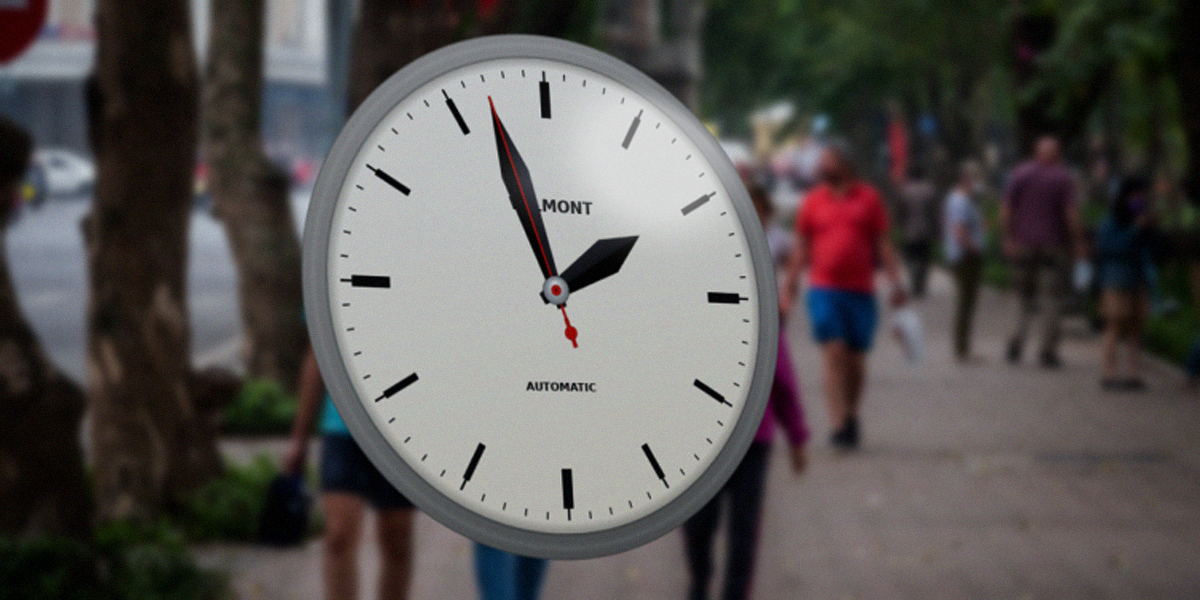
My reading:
h=1 m=56 s=57
